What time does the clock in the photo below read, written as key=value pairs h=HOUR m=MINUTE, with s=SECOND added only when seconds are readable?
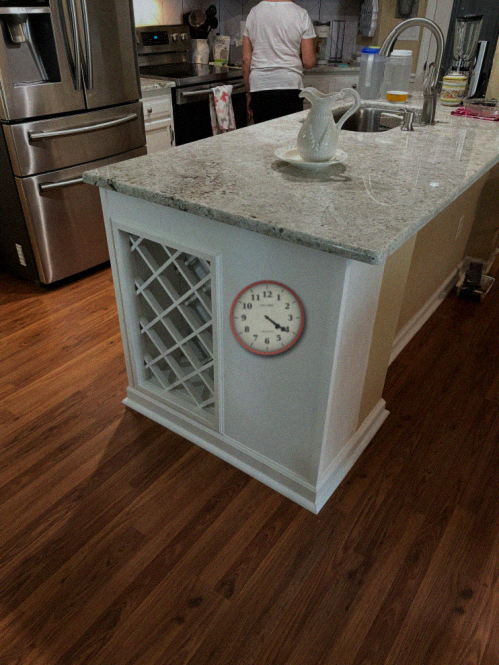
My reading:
h=4 m=21
